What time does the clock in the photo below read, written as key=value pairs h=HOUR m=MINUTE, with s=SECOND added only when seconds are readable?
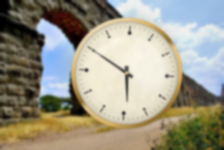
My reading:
h=5 m=50
